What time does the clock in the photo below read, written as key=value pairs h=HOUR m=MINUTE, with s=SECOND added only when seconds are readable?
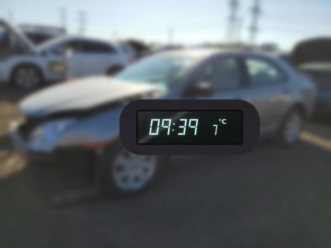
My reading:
h=9 m=39
